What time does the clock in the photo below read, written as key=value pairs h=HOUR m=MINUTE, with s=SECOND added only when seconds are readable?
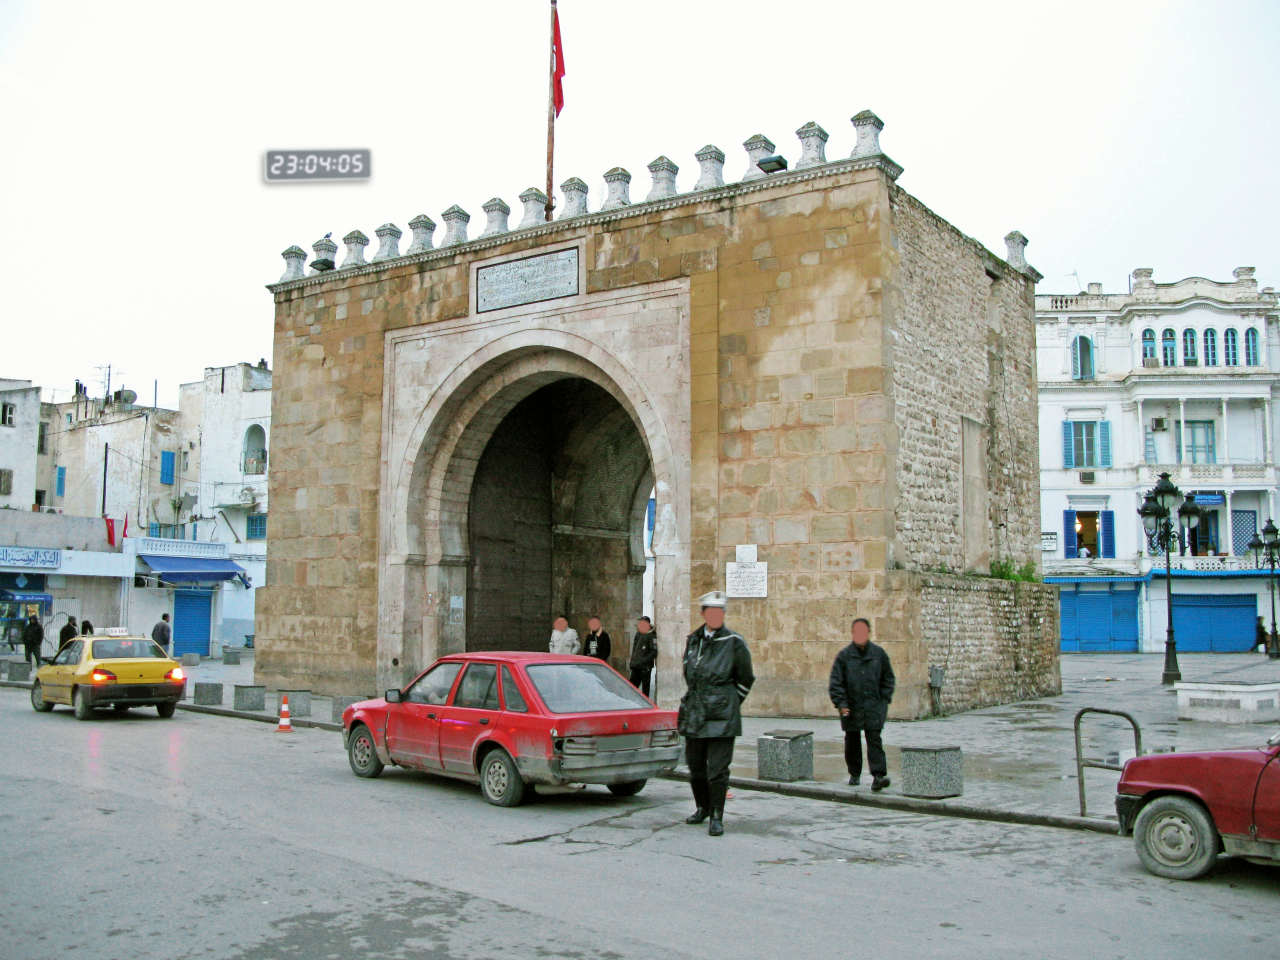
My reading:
h=23 m=4 s=5
